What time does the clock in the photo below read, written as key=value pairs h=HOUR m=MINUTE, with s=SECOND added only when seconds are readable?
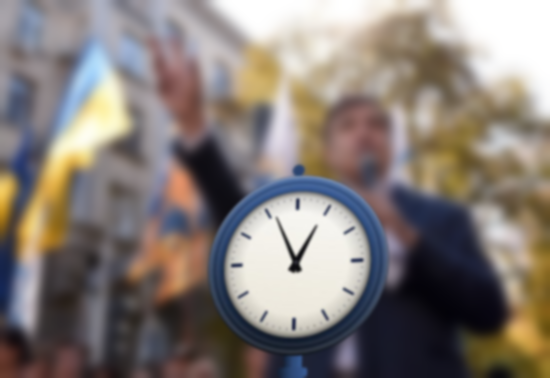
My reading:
h=12 m=56
